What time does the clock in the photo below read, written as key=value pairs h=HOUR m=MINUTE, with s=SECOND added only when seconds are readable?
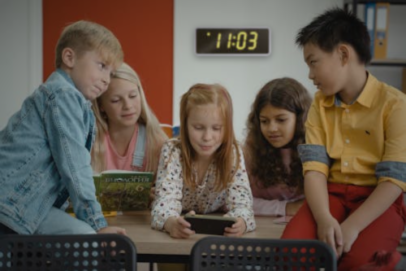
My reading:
h=11 m=3
